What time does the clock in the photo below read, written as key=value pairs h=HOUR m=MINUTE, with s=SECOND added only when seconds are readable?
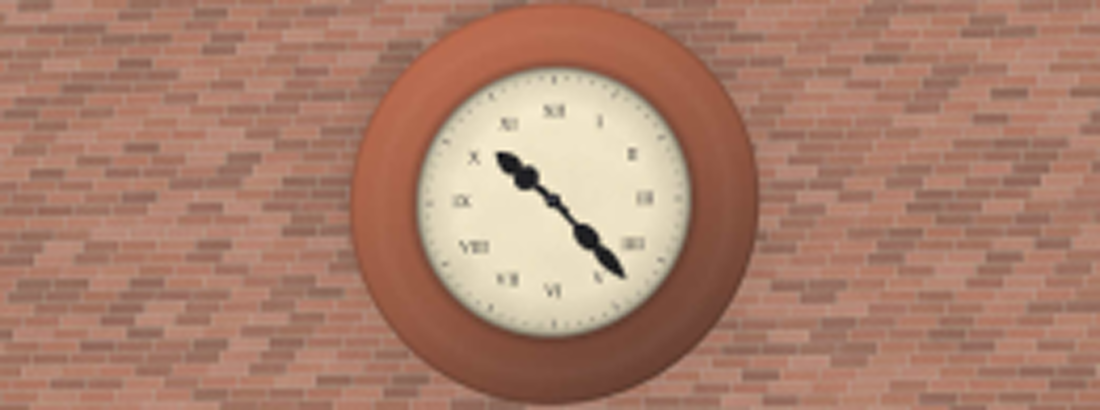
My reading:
h=10 m=23
